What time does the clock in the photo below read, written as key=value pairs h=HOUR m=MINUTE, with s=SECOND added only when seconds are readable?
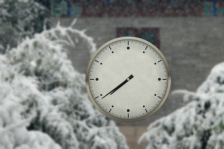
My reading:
h=7 m=39
